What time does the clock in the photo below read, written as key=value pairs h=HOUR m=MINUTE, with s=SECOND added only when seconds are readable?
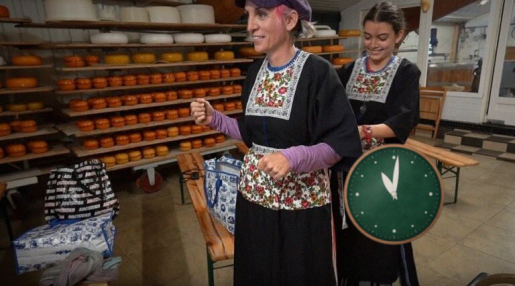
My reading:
h=11 m=1
